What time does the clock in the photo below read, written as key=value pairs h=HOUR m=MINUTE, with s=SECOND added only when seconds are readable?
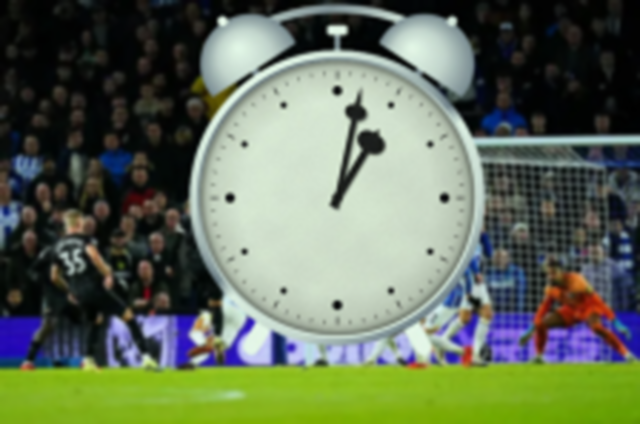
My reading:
h=1 m=2
